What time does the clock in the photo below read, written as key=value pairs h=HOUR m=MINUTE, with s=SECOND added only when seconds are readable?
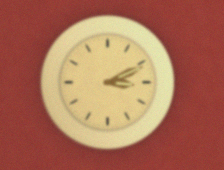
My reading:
h=3 m=11
